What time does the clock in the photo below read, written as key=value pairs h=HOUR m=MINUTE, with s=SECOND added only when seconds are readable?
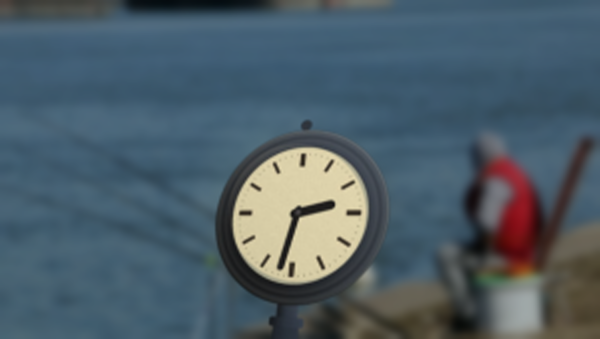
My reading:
h=2 m=32
